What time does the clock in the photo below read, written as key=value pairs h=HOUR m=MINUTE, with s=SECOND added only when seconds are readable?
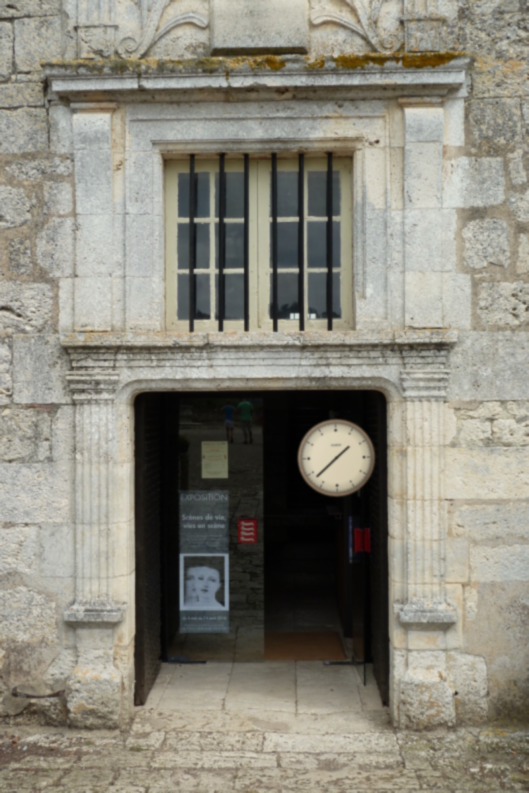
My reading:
h=1 m=38
